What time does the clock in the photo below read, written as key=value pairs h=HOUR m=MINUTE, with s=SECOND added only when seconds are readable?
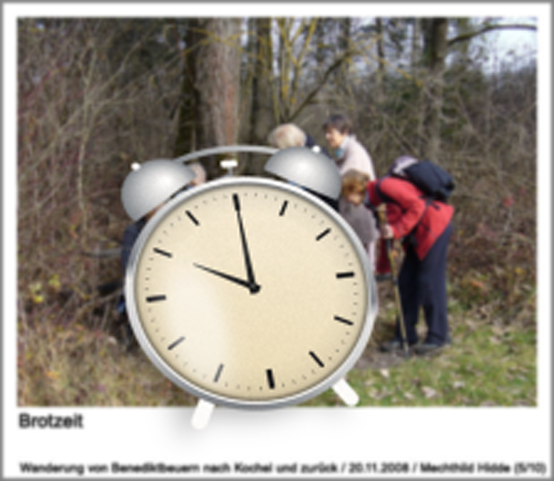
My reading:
h=10 m=0
